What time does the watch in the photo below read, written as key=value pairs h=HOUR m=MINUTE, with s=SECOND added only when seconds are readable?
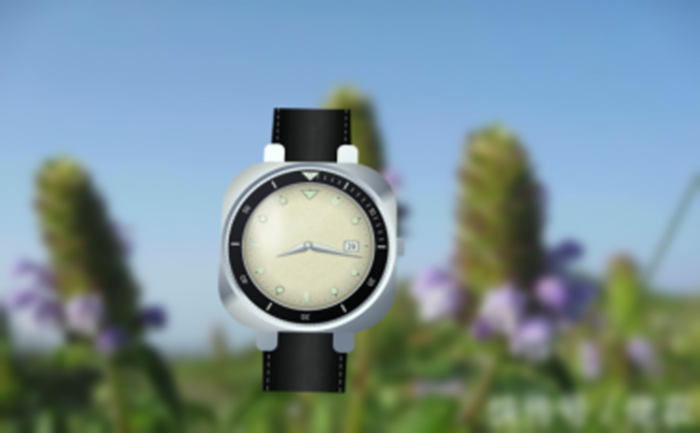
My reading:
h=8 m=17
